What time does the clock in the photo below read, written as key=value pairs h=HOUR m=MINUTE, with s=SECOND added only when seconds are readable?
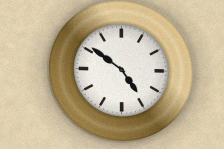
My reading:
h=4 m=51
